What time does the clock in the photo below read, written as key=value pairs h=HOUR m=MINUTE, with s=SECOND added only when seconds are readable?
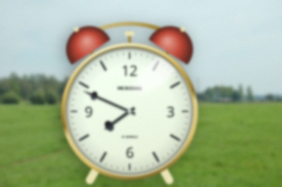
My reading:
h=7 m=49
